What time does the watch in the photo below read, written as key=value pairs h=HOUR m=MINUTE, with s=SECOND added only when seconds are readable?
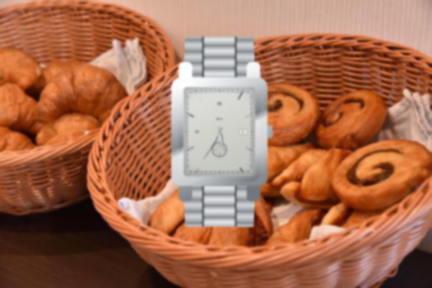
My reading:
h=5 m=35
